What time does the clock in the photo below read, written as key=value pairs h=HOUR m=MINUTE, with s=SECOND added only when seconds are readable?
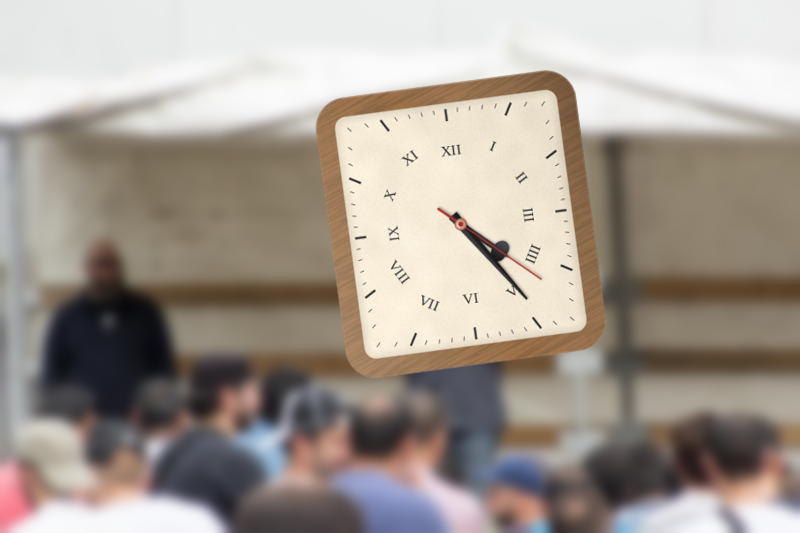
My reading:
h=4 m=24 s=22
